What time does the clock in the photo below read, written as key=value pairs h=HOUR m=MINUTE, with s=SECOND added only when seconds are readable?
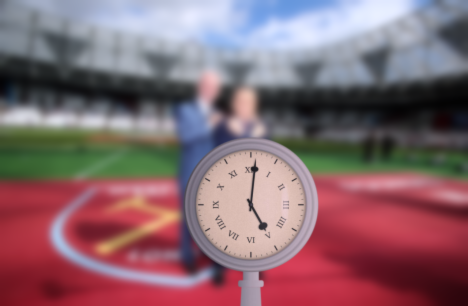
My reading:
h=5 m=1
